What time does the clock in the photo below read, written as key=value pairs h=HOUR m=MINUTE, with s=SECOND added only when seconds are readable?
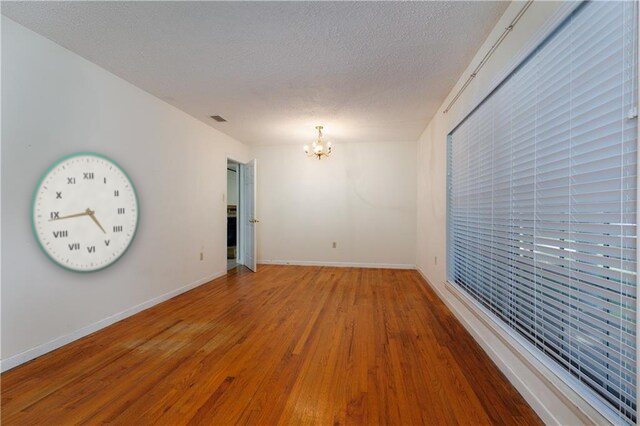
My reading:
h=4 m=44
